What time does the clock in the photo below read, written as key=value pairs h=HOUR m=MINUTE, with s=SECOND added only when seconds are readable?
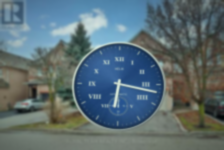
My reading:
h=6 m=17
